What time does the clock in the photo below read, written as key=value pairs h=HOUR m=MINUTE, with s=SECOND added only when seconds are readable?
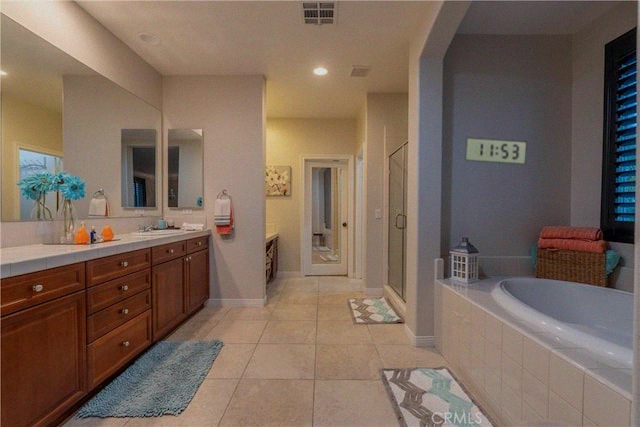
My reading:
h=11 m=53
